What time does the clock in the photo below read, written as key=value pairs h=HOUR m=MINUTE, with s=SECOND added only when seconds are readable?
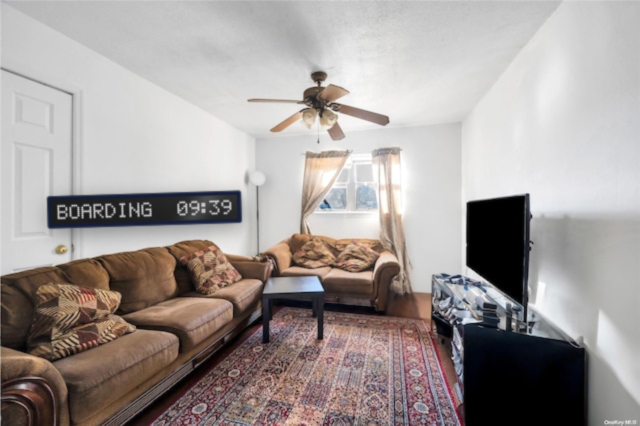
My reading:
h=9 m=39
